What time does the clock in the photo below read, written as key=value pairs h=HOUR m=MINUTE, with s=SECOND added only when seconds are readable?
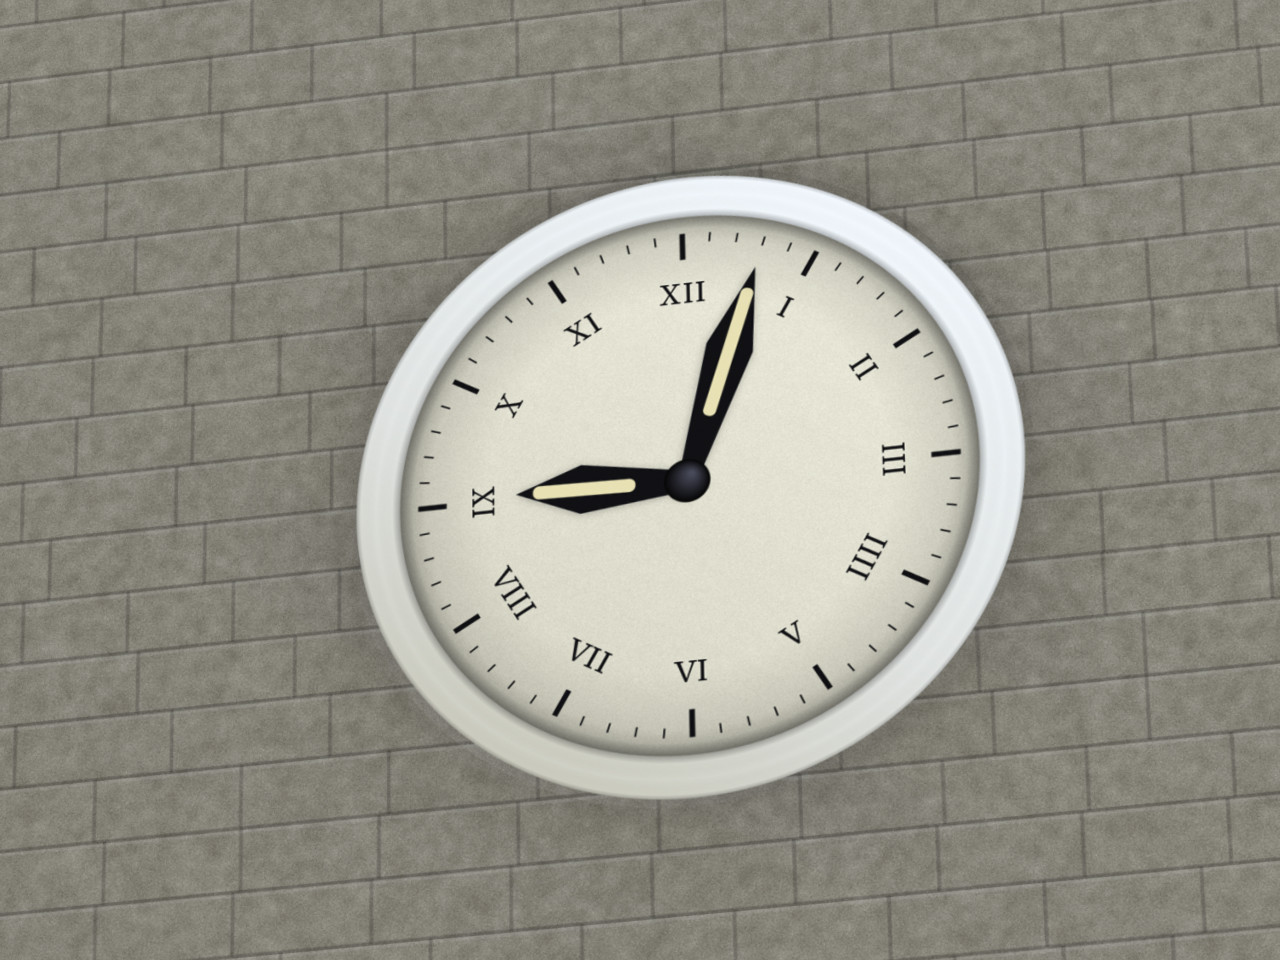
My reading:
h=9 m=3
